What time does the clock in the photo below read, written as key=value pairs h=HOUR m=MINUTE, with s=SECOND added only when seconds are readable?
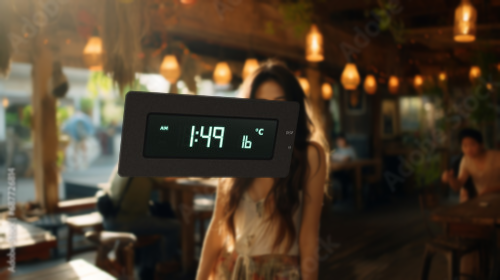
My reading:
h=1 m=49
